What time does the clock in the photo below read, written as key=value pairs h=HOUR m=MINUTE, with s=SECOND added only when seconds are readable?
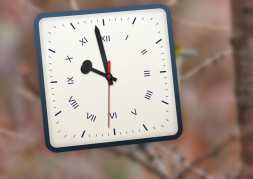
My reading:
h=9 m=58 s=31
